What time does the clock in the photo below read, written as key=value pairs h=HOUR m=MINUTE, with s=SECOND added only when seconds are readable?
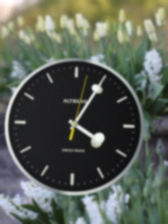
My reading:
h=4 m=5 s=2
